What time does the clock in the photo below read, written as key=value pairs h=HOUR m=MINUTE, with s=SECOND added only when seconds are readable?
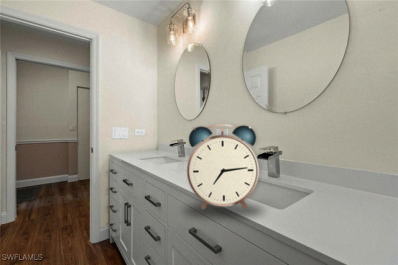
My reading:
h=7 m=14
